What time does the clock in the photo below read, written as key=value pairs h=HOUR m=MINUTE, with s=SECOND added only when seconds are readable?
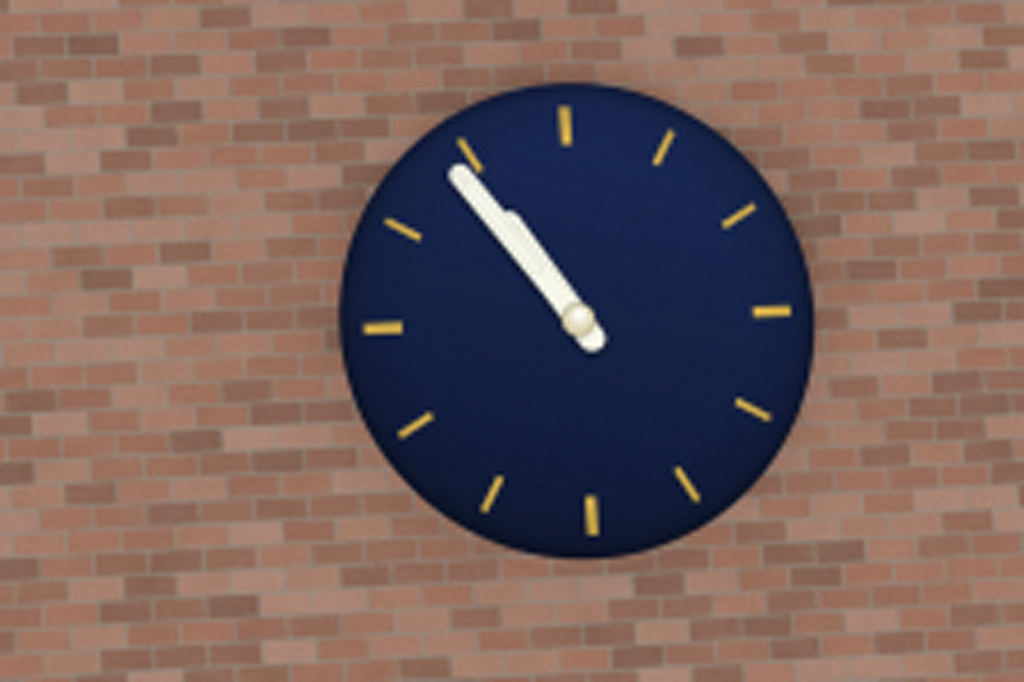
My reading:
h=10 m=54
